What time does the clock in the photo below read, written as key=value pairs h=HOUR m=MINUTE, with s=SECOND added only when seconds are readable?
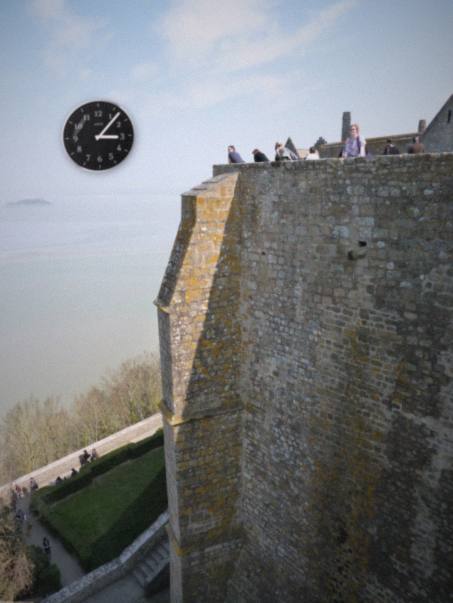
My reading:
h=3 m=7
